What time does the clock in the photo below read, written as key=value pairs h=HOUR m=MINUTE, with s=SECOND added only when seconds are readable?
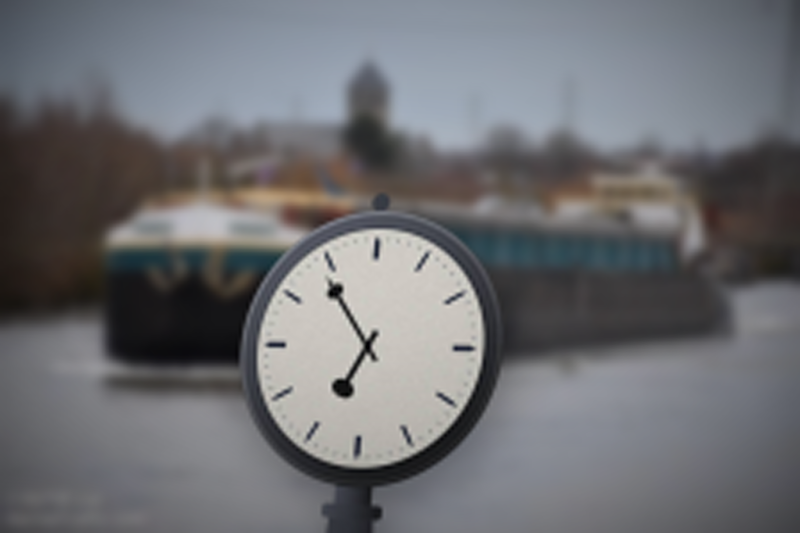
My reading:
h=6 m=54
